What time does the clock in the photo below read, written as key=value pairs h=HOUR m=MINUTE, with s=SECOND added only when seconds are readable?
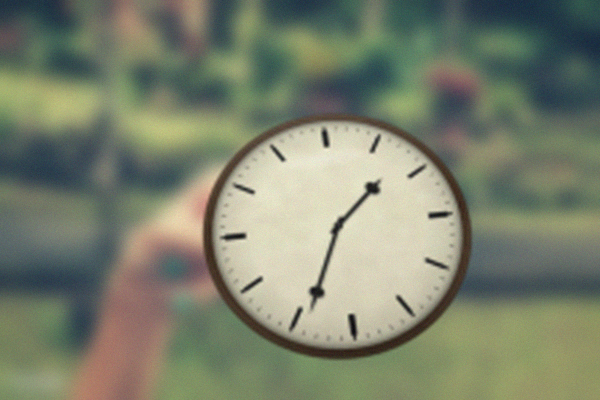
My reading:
h=1 m=34
